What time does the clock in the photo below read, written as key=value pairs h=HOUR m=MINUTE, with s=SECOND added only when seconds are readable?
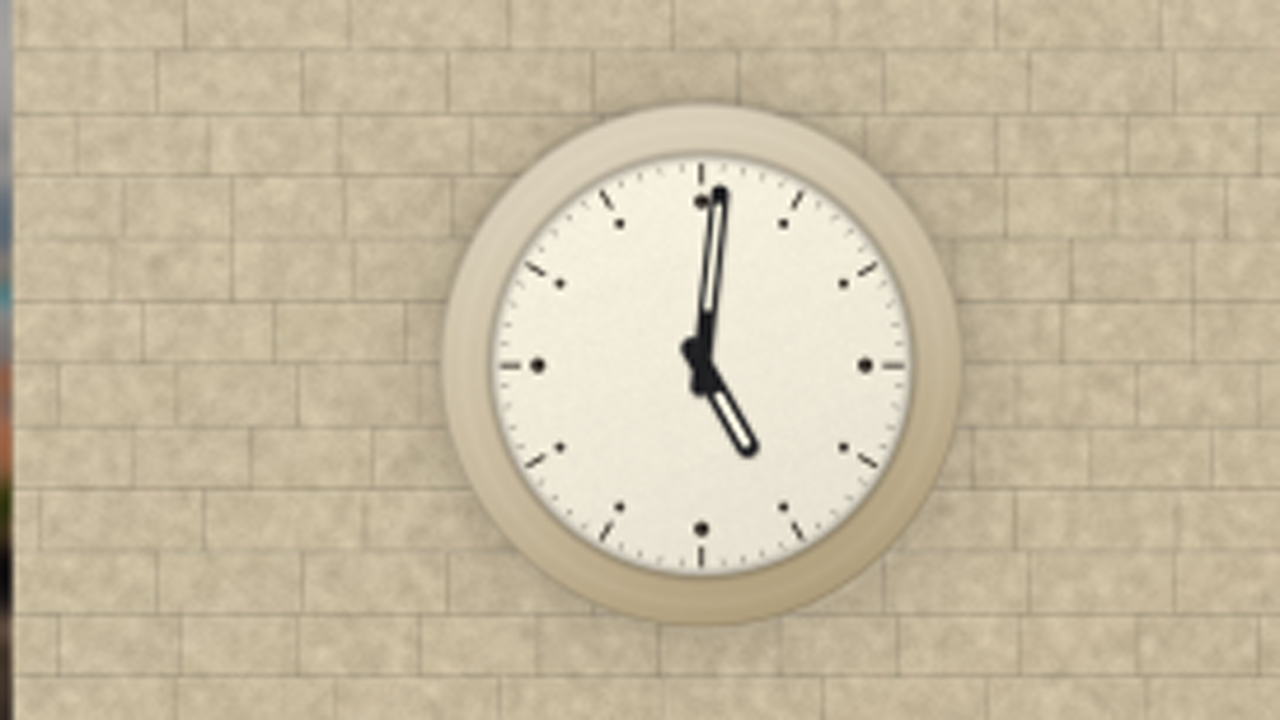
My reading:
h=5 m=1
